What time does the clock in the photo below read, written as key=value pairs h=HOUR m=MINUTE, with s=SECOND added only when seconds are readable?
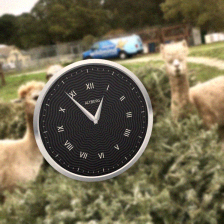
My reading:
h=12 m=54
